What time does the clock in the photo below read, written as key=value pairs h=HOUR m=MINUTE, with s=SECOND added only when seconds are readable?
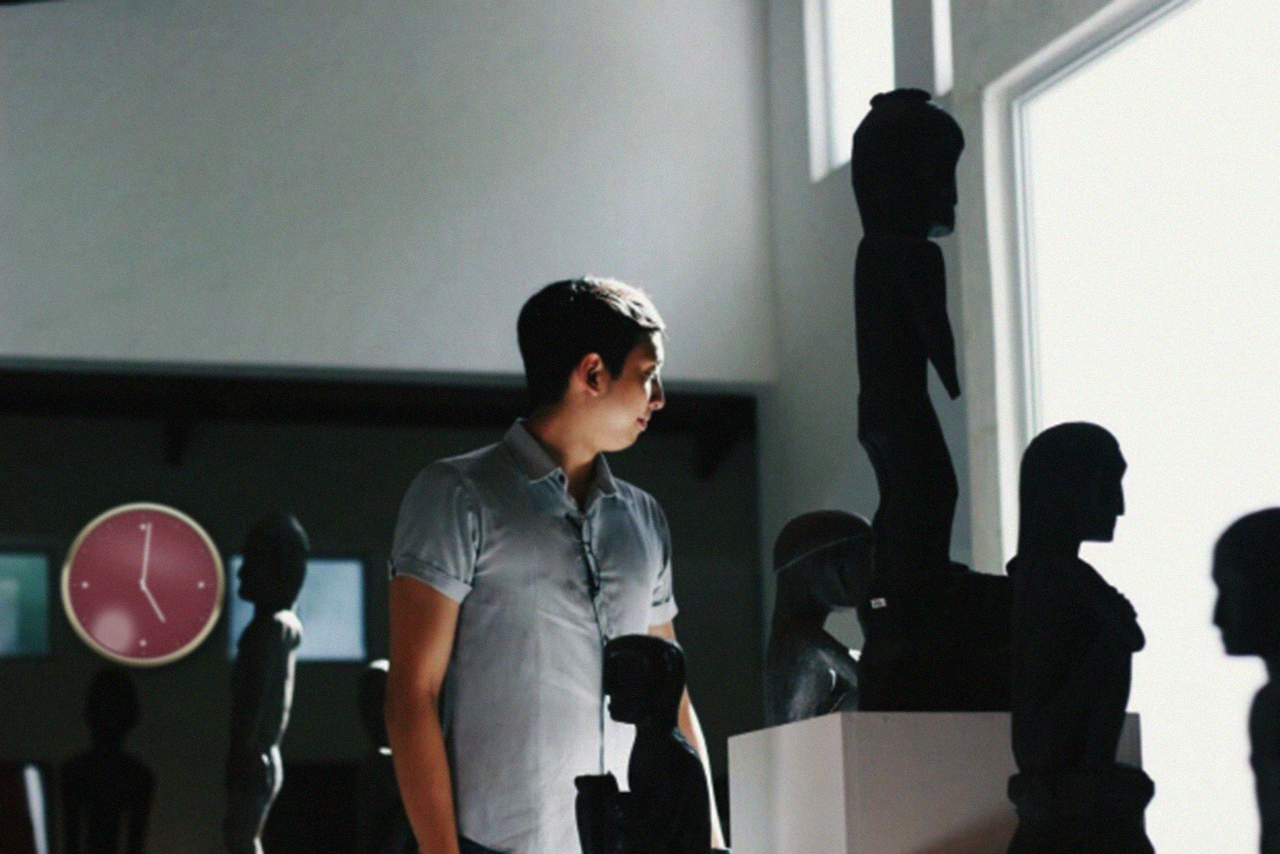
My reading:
h=5 m=1
